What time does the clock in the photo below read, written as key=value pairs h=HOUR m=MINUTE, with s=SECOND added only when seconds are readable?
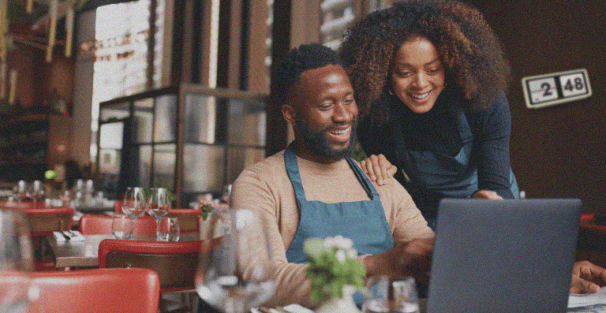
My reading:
h=2 m=48
